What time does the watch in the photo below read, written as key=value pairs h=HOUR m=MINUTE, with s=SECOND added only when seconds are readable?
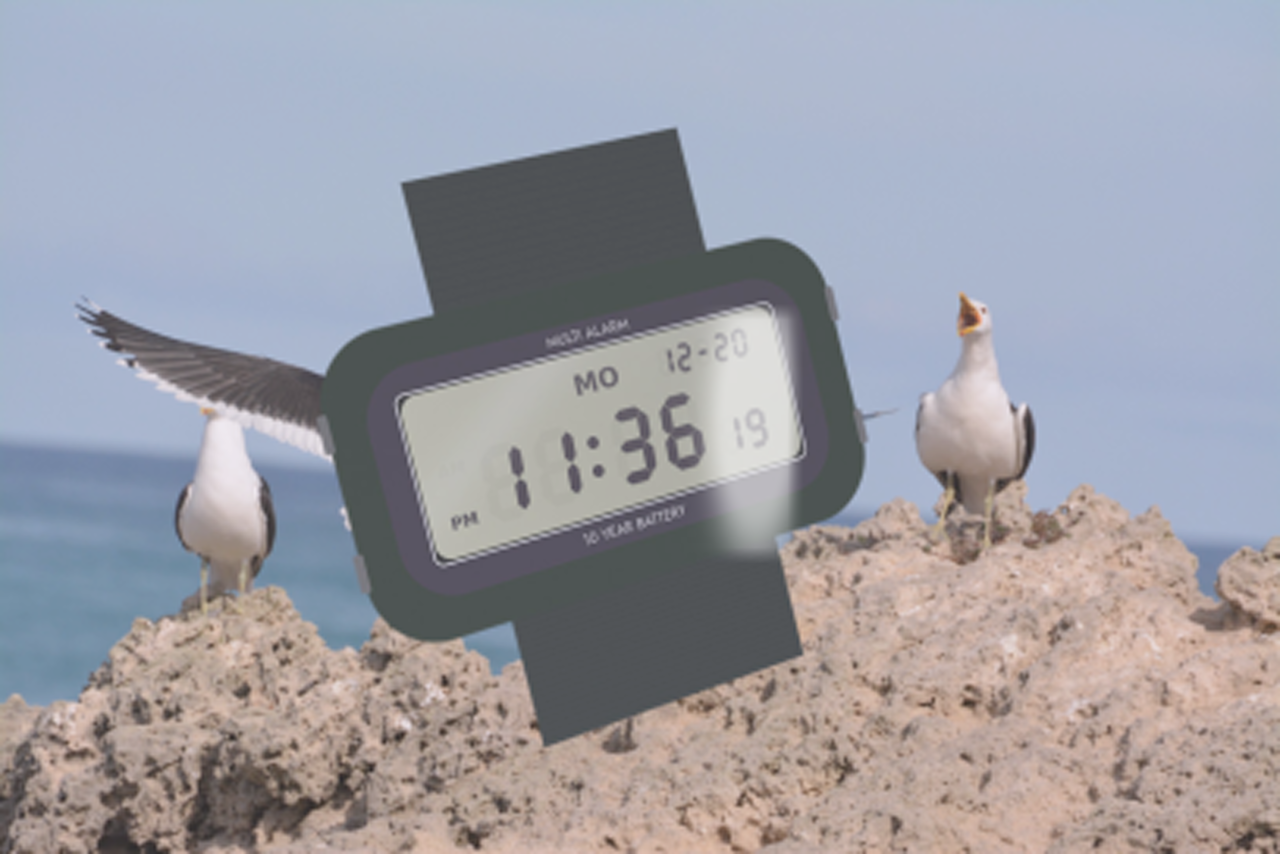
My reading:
h=11 m=36 s=19
